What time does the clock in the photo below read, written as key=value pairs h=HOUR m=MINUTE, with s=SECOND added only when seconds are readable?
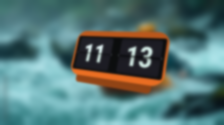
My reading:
h=11 m=13
